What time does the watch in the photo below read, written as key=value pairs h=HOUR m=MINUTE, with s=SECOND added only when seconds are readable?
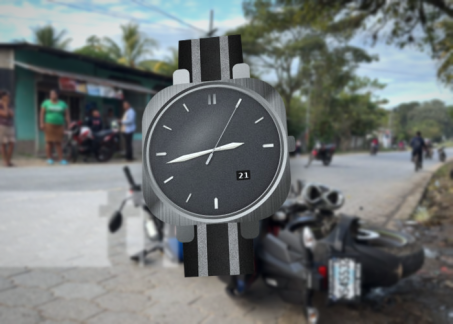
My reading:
h=2 m=43 s=5
